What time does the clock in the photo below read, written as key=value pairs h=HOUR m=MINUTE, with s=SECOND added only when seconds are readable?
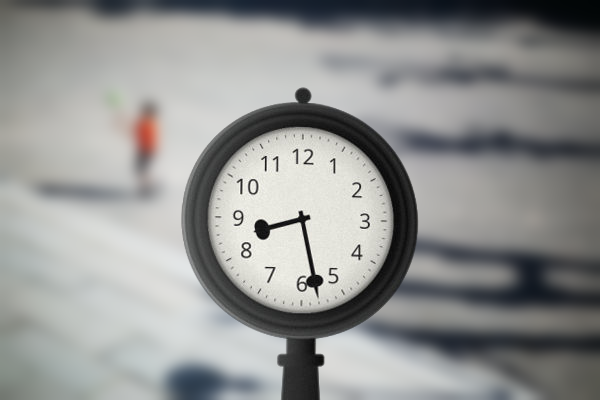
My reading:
h=8 m=28
